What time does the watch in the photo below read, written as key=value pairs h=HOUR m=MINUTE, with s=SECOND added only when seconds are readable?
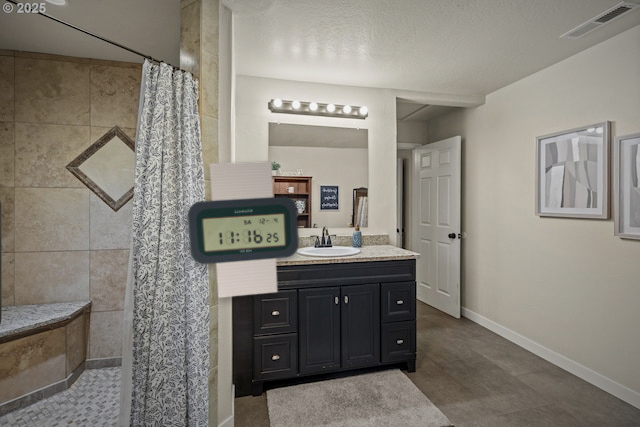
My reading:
h=11 m=16 s=25
